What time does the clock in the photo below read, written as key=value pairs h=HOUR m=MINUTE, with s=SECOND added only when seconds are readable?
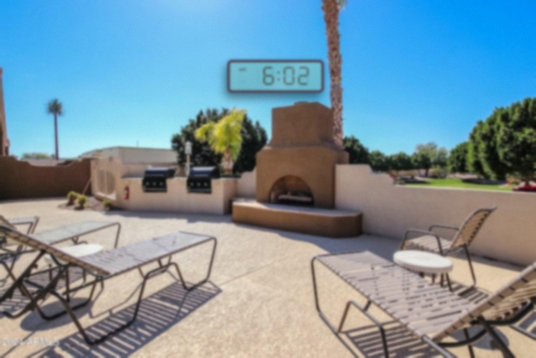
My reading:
h=6 m=2
